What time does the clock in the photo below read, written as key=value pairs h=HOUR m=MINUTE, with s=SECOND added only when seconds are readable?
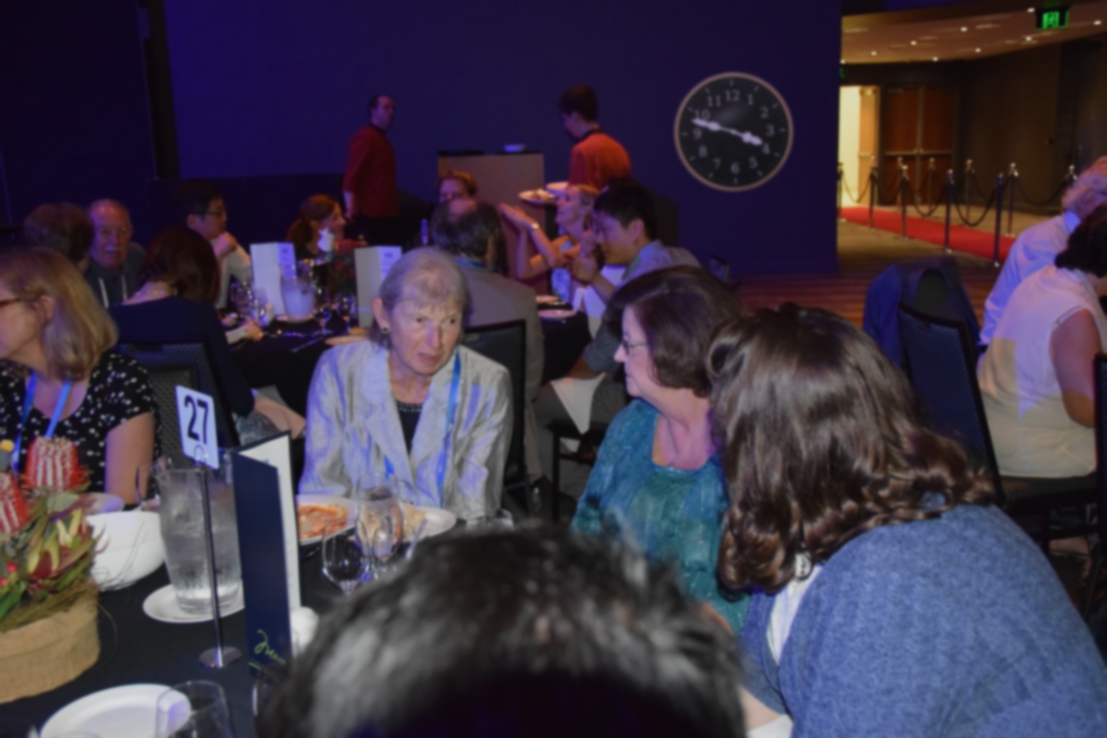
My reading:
h=3 m=48
